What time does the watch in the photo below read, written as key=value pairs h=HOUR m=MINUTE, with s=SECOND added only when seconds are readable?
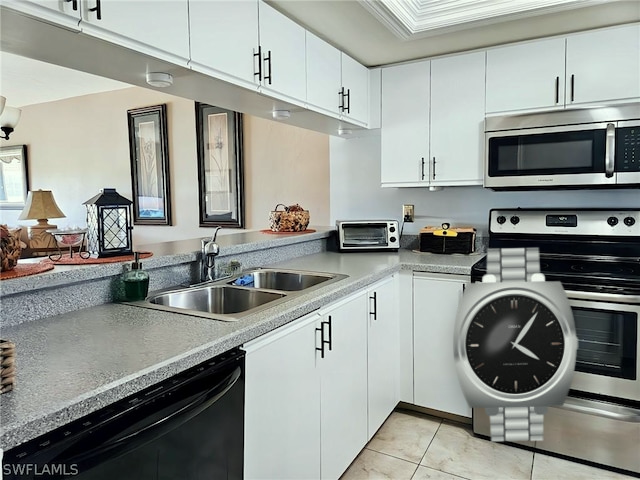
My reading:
h=4 m=6
